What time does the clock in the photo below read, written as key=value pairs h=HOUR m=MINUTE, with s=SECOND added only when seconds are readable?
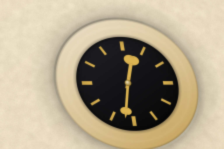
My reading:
h=12 m=32
